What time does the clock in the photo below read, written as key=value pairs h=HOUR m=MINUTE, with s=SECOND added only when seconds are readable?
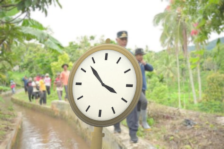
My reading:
h=3 m=53
